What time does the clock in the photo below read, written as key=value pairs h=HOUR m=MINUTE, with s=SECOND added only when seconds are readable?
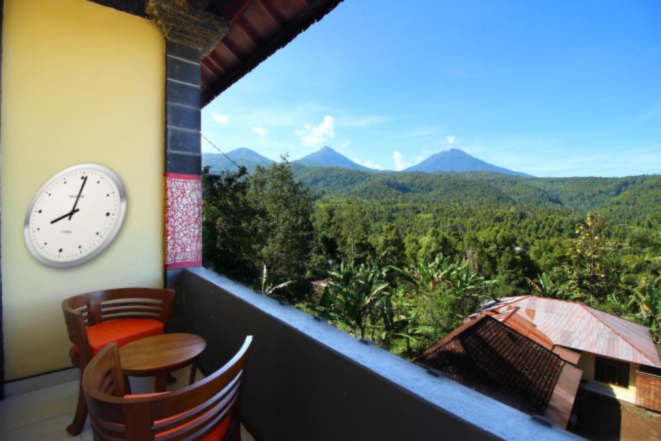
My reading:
h=8 m=1
